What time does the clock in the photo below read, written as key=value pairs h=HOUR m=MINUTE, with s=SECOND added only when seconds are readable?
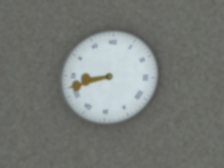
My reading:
h=8 m=42
